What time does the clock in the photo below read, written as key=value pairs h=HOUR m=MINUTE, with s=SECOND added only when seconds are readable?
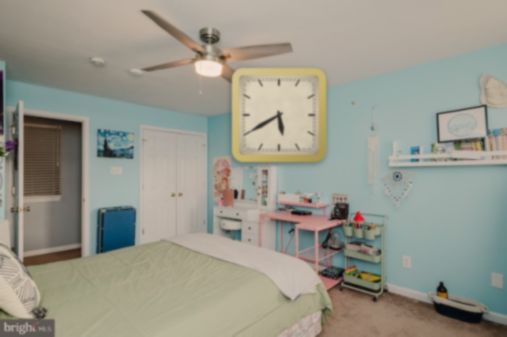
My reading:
h=5 m=40
